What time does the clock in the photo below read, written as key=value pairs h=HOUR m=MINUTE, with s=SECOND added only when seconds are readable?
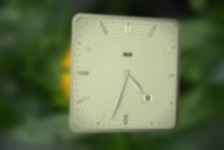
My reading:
h=4 m=33
